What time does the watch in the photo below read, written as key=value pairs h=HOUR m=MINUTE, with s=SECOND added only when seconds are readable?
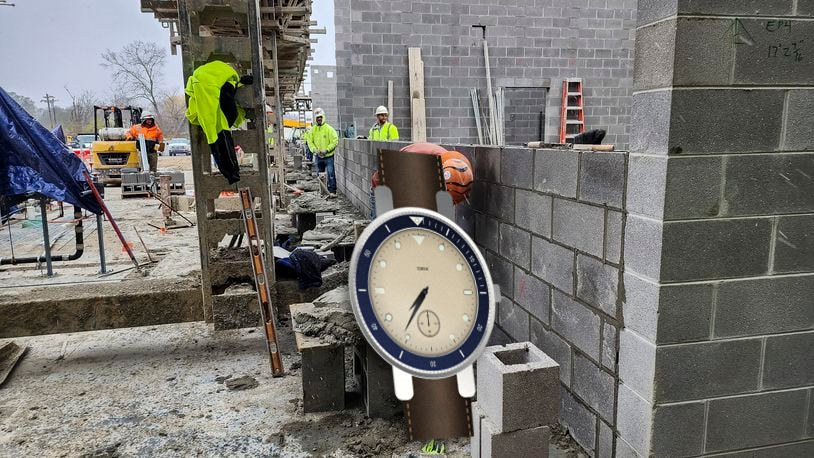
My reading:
h=7 m=36
